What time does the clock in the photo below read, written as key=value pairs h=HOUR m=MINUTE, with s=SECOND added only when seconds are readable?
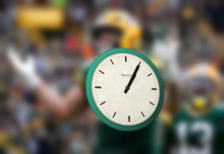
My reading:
h=1 m=5
